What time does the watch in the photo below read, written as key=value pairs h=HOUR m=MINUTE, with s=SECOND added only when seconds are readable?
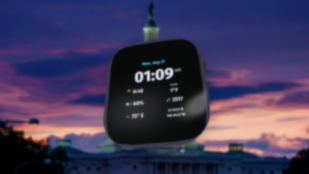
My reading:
h=1 m=9
